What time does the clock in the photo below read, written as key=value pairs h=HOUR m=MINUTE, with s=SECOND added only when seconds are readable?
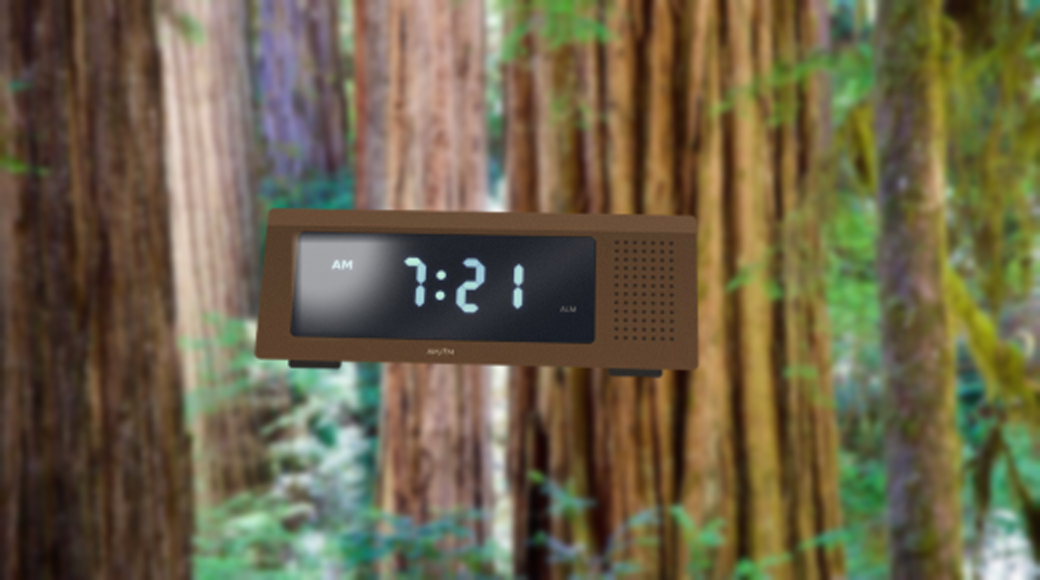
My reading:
h=7 m=21
